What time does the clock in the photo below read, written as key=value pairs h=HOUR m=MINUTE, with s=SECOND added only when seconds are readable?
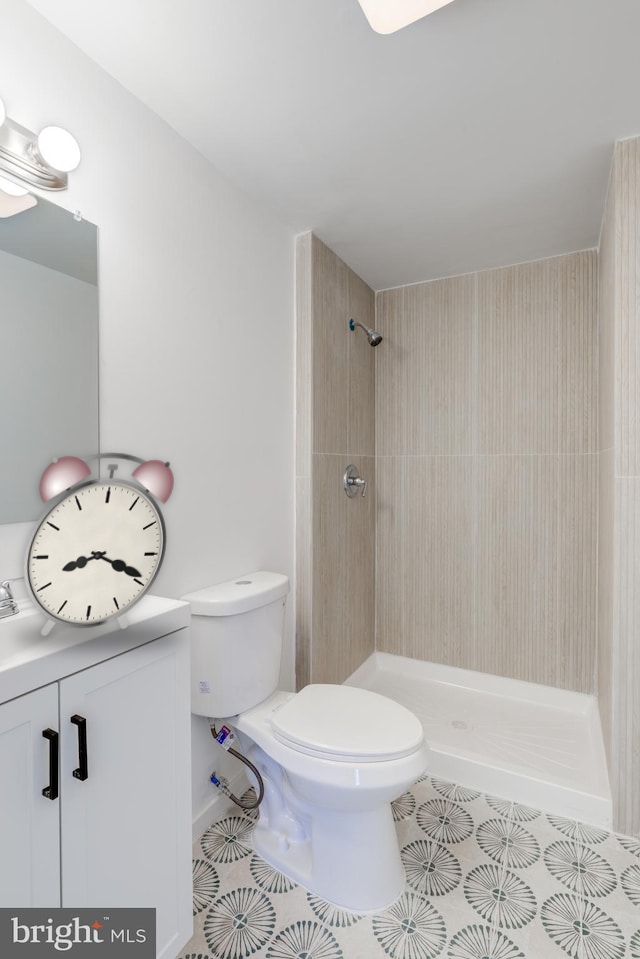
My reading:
h=8 m=19
